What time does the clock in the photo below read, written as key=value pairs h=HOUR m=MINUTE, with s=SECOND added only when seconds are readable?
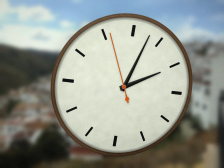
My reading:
h=2 m=2 s=56
